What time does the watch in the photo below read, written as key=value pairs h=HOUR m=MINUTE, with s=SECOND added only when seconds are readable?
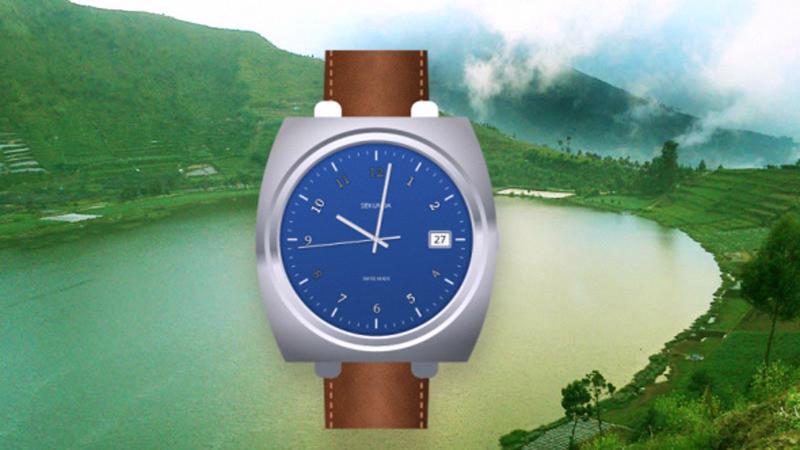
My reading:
h=10 m=1 s=44
